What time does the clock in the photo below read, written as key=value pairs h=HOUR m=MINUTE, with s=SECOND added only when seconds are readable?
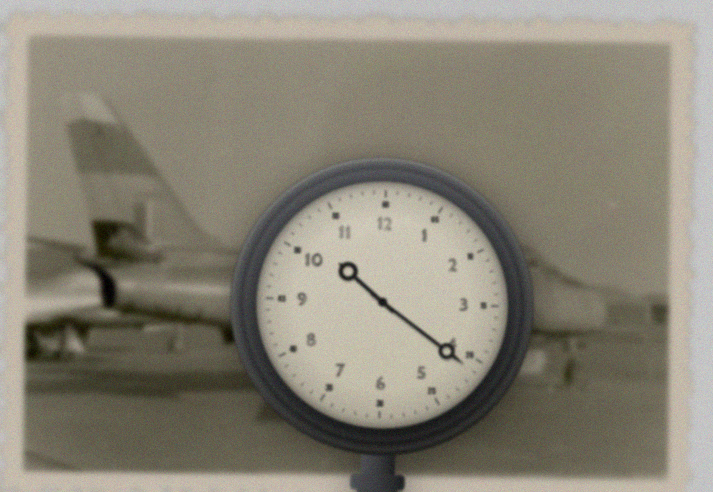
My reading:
h=10 m=21
